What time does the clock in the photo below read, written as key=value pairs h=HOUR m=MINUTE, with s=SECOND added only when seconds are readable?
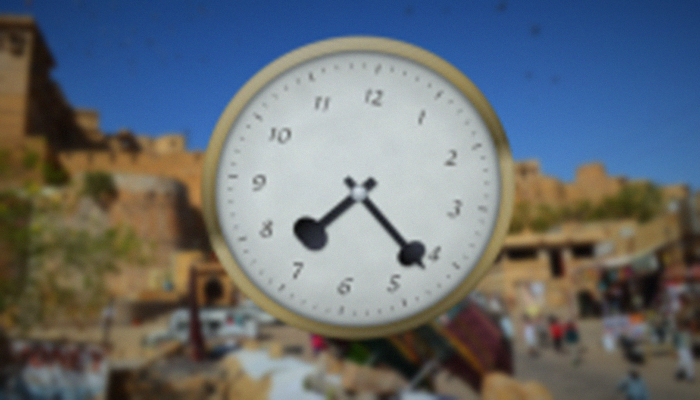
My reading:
h=7 m=22
